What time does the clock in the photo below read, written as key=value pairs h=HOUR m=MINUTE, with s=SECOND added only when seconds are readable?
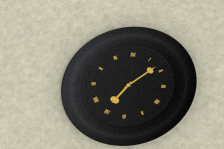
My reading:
h=7 m=8
